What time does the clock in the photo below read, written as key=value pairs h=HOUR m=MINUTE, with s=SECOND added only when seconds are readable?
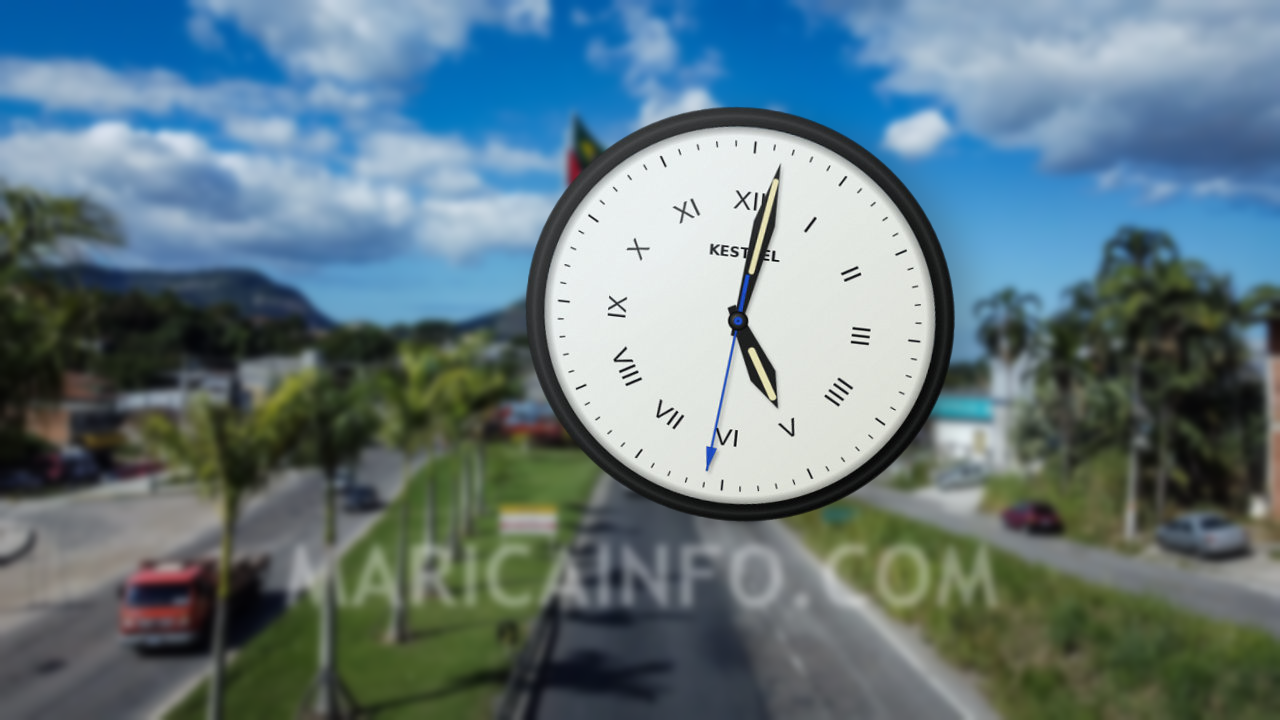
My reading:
h=5 m=1 s=31
